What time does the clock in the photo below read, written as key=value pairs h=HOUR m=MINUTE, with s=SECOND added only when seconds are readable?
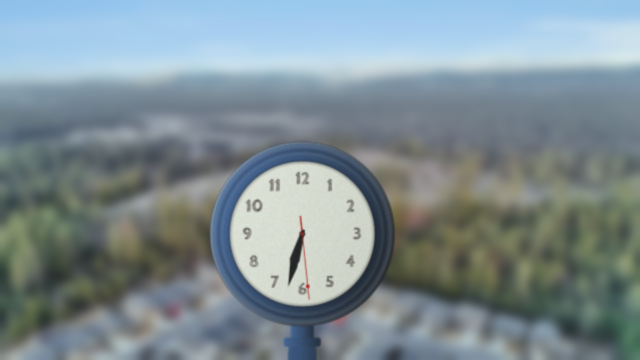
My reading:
h=6 m=32 s=29
